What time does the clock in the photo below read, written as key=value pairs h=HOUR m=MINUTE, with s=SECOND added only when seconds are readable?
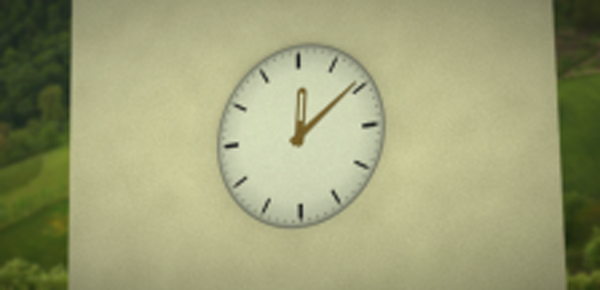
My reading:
h=12 m=9
